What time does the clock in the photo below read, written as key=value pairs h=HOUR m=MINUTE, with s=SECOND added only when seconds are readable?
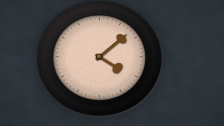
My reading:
h=4 m=8
